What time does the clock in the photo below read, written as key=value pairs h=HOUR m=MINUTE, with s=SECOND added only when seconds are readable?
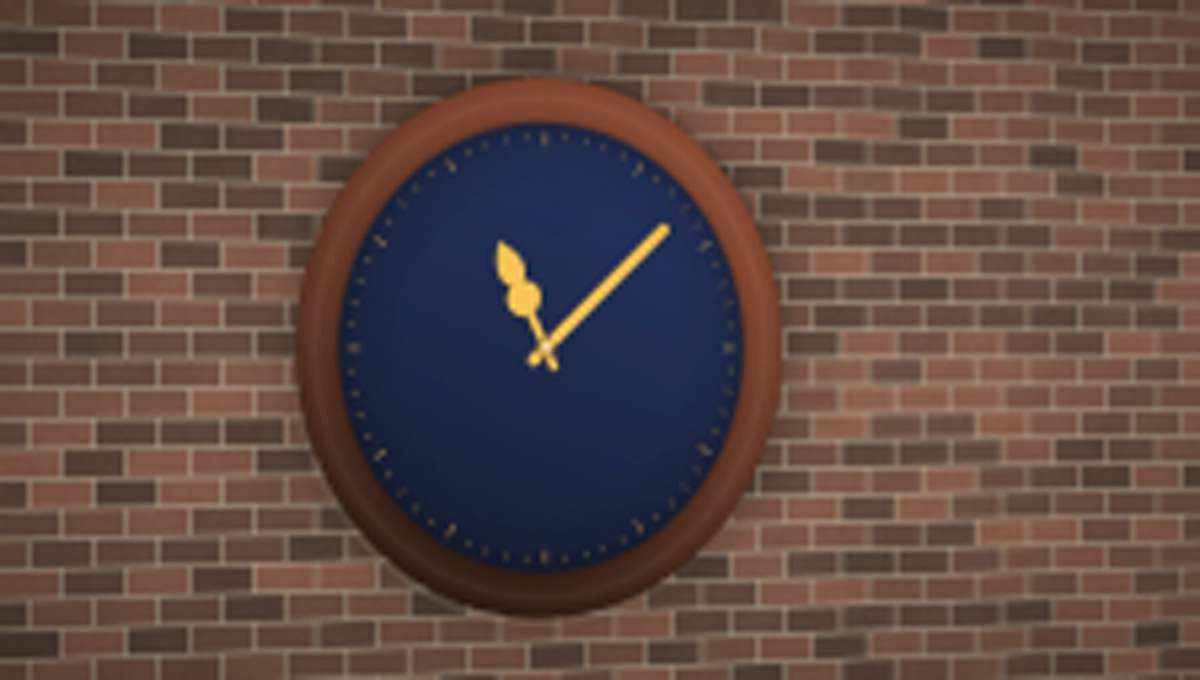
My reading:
h=11 m=8
